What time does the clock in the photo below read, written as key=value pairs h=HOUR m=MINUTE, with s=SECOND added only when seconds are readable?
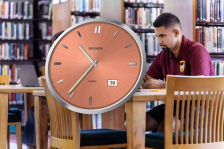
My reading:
h=10 m=36
